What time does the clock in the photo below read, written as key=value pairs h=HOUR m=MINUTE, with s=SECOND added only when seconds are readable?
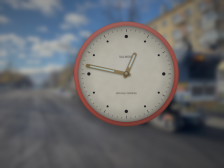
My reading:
h=12 m=47
